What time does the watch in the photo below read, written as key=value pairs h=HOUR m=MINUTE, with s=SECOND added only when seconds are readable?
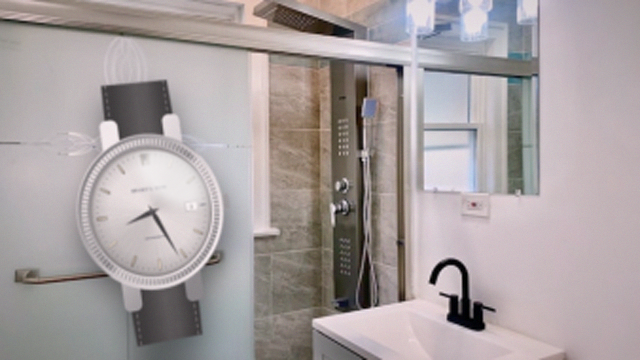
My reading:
h=8 m=26
